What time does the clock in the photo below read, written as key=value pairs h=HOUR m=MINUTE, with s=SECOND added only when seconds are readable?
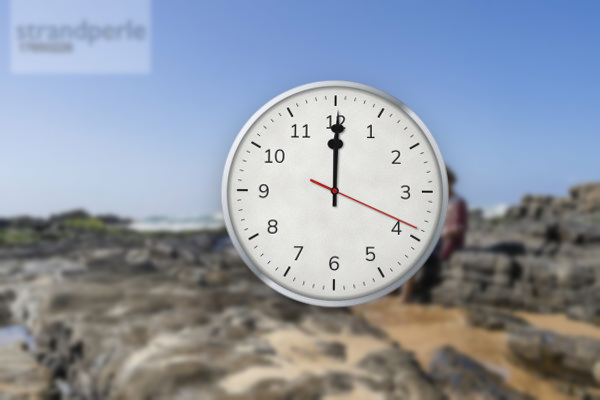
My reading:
h=12 m=0 s=19
